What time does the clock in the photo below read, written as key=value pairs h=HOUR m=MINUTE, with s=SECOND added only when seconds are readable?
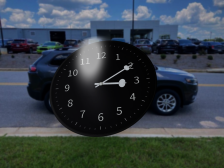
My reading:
h=3 m=10
